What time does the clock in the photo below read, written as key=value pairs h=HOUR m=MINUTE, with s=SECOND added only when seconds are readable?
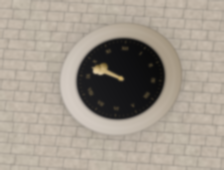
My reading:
h=9 m=48
